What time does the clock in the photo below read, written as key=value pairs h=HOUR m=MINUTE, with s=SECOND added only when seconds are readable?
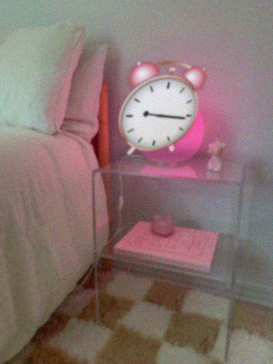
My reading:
h=9 m=16
